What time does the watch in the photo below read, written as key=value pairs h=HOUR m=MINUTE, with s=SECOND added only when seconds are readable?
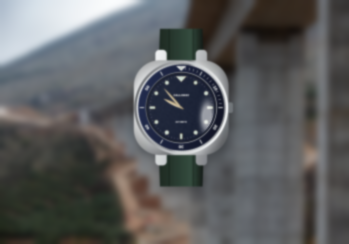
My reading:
h=9 m=53
